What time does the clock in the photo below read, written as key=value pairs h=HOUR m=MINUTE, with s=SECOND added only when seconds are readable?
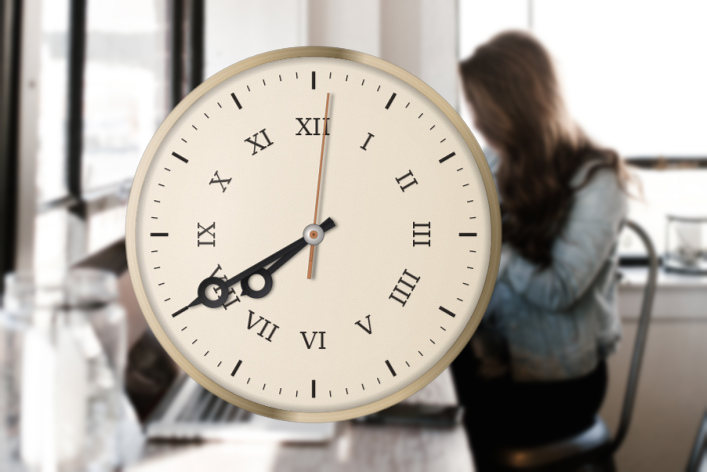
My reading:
h=7 m=40 s=1
